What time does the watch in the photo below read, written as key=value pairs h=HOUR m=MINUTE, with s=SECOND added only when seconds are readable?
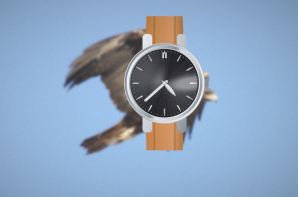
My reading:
h=4 m=38
